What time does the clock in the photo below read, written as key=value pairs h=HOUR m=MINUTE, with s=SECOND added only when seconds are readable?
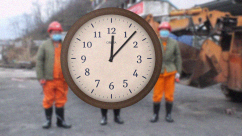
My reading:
h=12 m=7
